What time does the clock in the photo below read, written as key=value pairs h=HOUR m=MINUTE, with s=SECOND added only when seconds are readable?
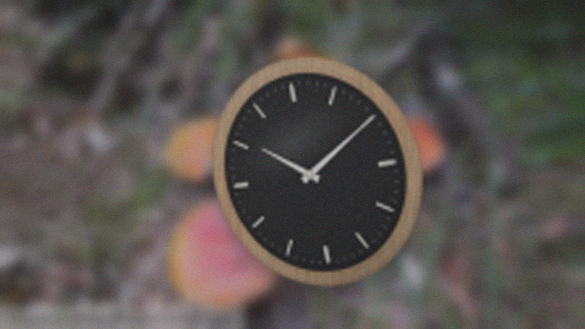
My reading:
h=10 m=10
